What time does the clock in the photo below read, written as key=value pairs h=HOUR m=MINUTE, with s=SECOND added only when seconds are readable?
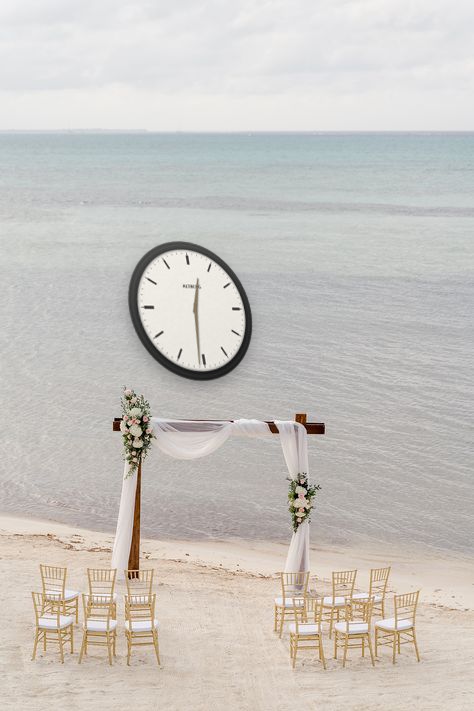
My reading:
h=12 m=31
